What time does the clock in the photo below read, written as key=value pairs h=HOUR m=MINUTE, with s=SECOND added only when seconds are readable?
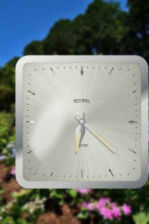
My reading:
h=6 m=22
